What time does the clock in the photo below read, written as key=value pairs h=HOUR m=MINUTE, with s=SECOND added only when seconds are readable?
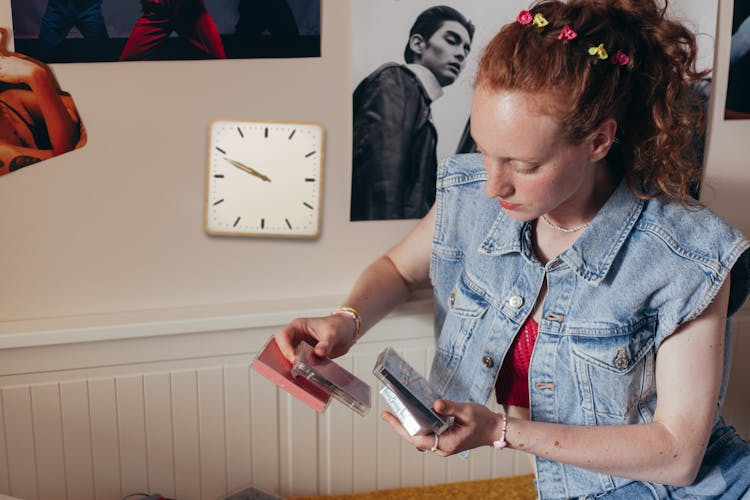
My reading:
h=9 m=49
